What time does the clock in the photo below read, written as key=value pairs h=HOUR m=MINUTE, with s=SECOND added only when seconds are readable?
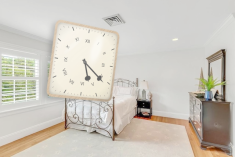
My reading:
h=5 m=21
